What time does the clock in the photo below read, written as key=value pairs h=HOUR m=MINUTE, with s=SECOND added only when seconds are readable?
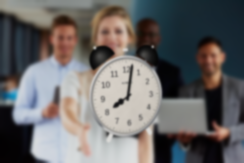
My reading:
h=8 m=2
